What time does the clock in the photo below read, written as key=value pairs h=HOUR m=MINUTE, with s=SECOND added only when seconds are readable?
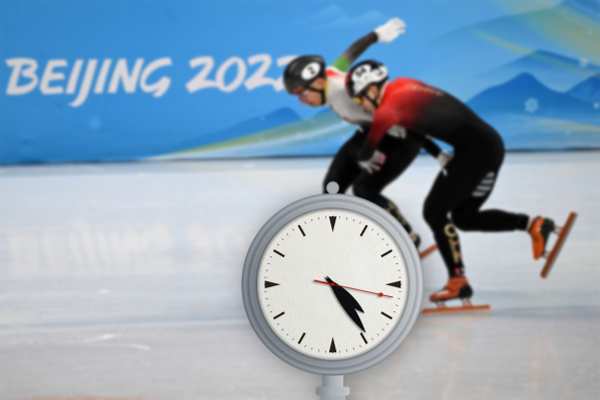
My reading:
h=4 m=24 s=17
